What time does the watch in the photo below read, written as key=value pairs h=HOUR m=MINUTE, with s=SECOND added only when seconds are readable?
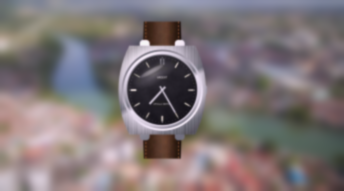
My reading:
h=7 m=25
